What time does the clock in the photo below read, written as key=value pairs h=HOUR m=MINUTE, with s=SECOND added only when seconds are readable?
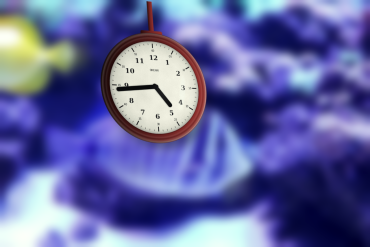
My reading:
h=4 m=44
